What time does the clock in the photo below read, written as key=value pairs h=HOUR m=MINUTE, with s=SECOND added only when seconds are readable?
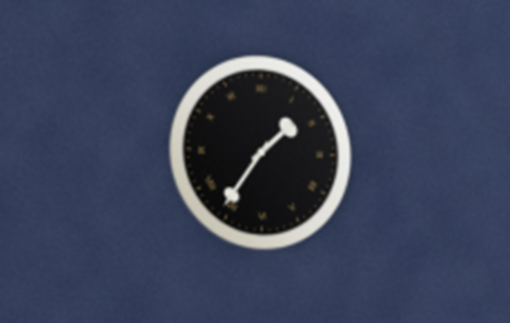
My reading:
h=1 m=36
